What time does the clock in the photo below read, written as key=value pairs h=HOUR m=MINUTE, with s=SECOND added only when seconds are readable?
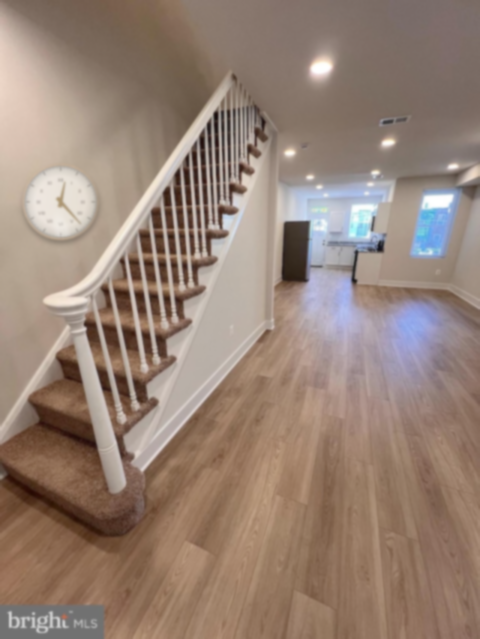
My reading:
h=12 m=23
